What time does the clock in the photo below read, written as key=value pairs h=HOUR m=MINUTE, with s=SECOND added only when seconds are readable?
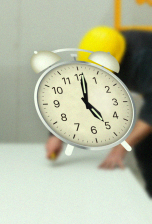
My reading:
h=5 m=1
